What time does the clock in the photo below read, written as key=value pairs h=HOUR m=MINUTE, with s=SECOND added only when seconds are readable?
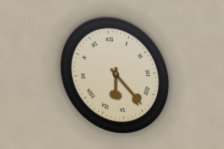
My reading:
h=6 m=24
